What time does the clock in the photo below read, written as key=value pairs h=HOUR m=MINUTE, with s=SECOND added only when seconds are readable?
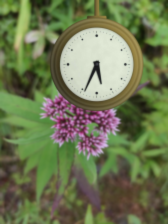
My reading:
h=5 m=34
